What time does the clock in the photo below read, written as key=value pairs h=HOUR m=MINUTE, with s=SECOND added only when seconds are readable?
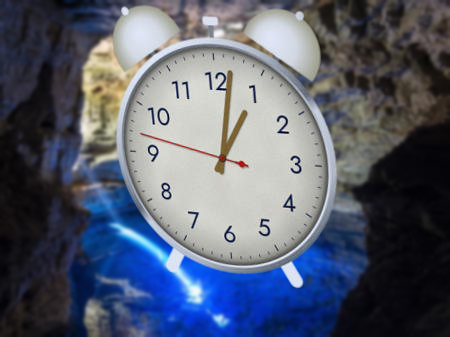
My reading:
h=1 m=1 s=47
